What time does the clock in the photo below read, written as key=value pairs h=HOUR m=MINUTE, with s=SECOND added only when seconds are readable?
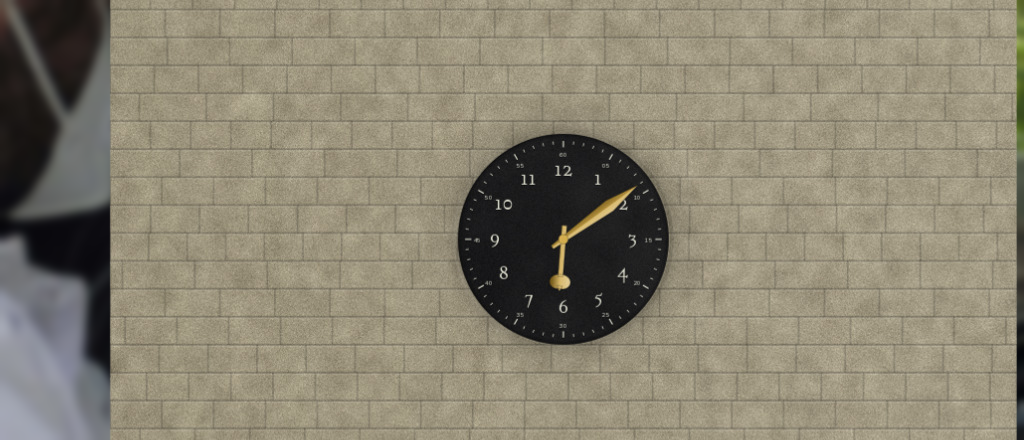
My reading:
h=6 m=9
